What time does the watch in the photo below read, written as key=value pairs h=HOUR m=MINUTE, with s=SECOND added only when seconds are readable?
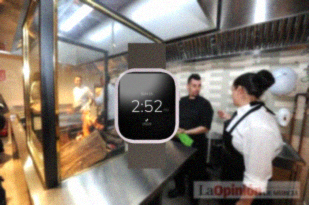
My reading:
h=2 m=52
